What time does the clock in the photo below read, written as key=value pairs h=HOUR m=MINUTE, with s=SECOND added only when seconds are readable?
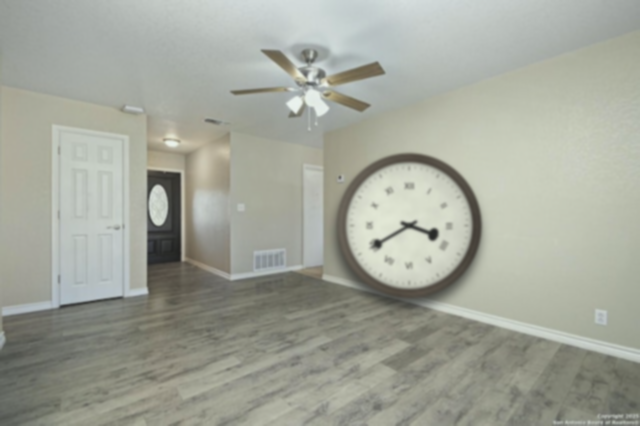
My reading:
h=3 m=40
